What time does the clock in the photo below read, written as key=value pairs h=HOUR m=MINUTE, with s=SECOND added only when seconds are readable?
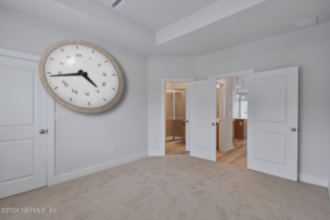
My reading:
h=4 m=44
